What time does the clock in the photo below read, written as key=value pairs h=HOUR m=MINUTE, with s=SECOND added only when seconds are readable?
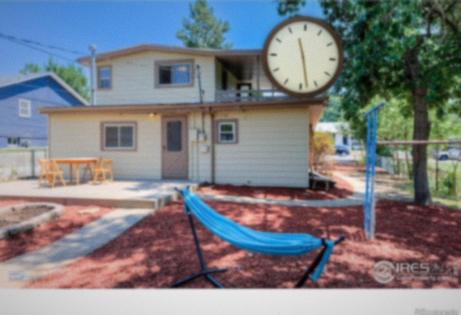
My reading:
h=11 m=28
